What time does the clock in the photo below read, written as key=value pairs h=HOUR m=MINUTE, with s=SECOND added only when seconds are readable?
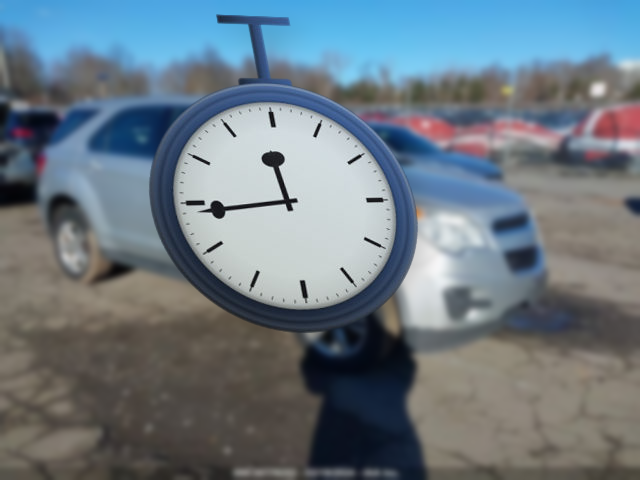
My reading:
h=11 m=44
